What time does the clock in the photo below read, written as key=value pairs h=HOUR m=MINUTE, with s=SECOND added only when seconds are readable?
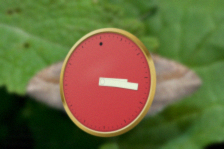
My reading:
h=3 m=17
